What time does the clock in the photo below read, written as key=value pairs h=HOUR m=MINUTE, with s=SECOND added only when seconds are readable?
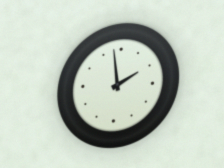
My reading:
h=1 m=58
